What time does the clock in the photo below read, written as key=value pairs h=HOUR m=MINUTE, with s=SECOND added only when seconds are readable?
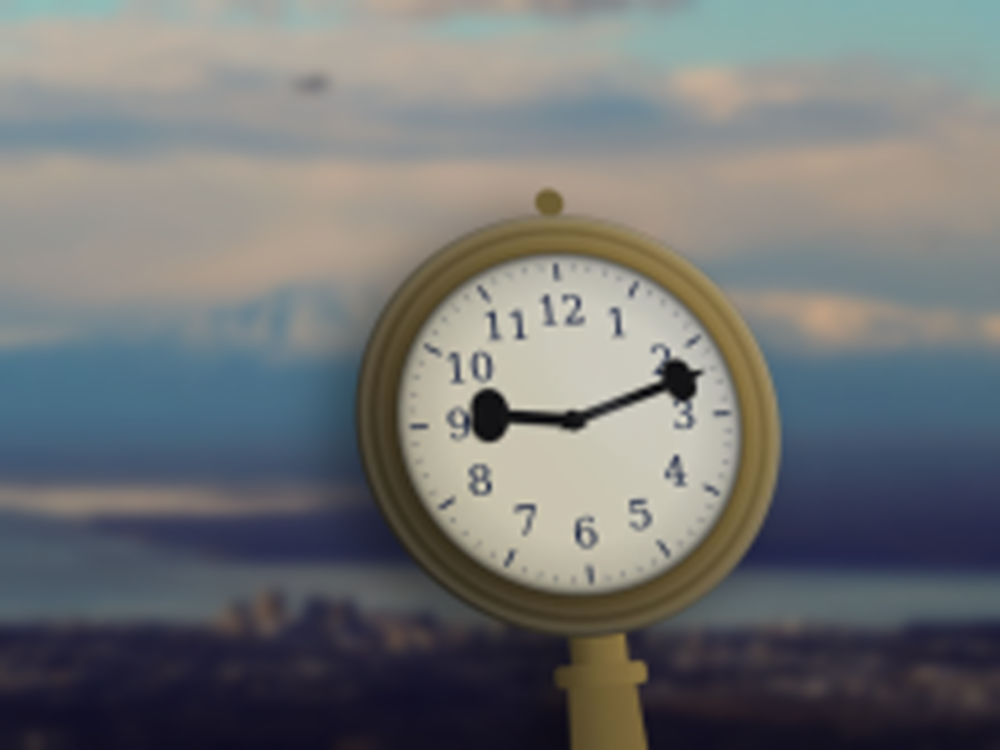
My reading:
h=9 m=12
